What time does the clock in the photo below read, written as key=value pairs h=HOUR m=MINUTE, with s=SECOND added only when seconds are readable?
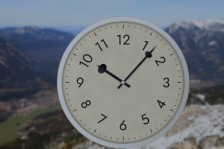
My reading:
h=10 m=7
